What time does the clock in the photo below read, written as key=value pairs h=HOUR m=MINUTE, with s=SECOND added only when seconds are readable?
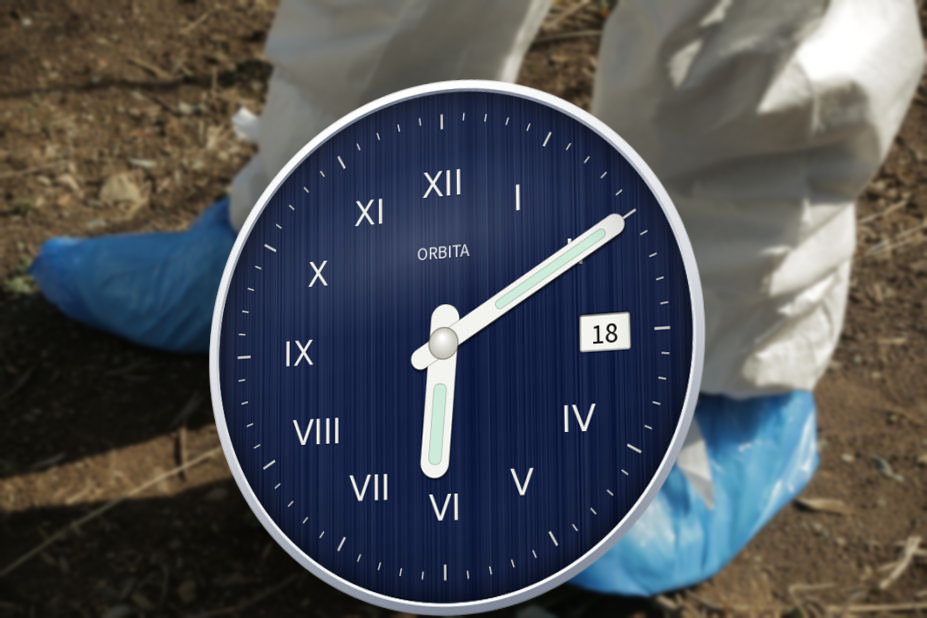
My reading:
h=6 m=10
